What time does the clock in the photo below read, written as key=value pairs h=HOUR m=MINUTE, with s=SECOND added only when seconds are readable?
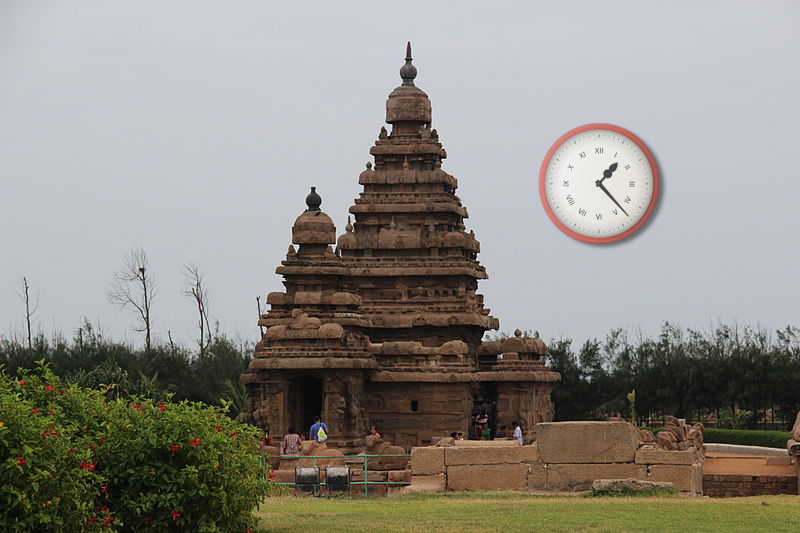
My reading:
h=1 m=23
